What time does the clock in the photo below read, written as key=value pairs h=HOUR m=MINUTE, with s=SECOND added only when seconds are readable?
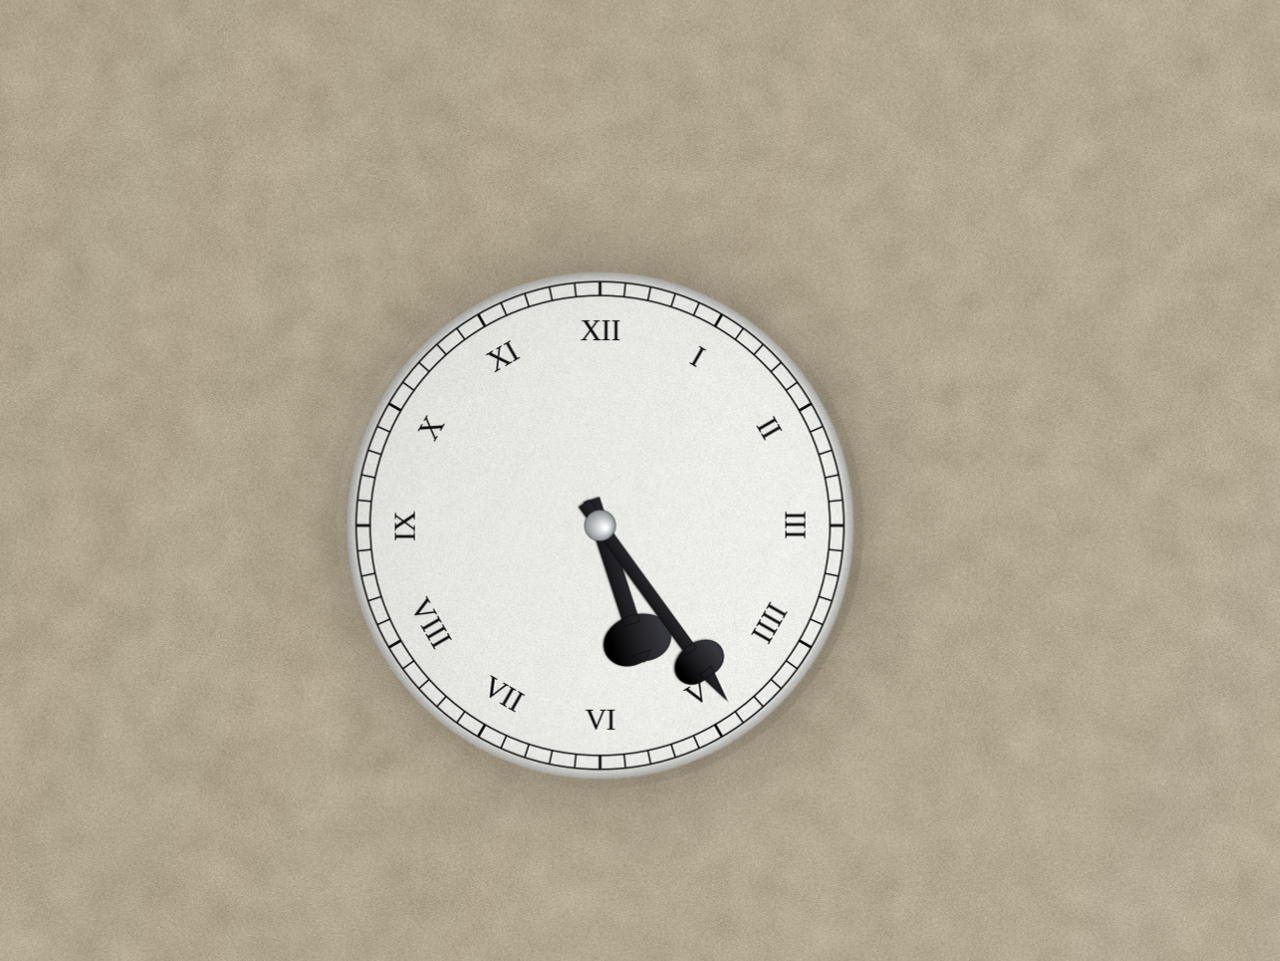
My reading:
h=5 m=24
